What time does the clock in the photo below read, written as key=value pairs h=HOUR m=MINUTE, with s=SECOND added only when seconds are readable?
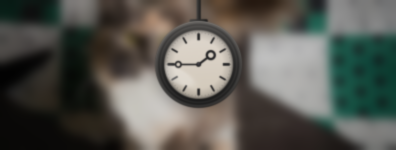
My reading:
h=1 m=45
